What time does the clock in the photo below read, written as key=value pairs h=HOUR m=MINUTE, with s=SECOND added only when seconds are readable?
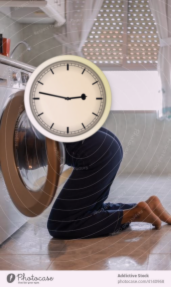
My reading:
h=2 m=47
